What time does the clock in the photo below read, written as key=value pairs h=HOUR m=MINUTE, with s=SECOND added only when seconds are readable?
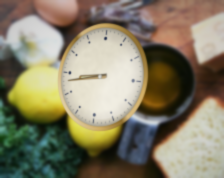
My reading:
h=8 m=43
